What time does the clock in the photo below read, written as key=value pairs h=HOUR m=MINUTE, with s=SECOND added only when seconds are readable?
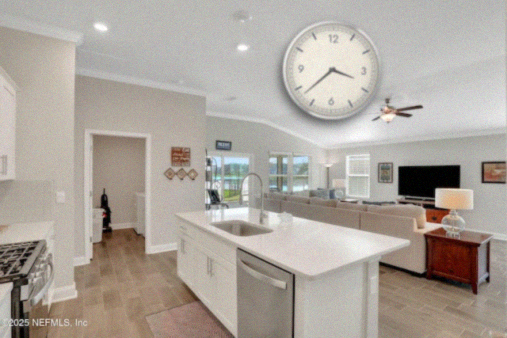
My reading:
h=3 m=38
